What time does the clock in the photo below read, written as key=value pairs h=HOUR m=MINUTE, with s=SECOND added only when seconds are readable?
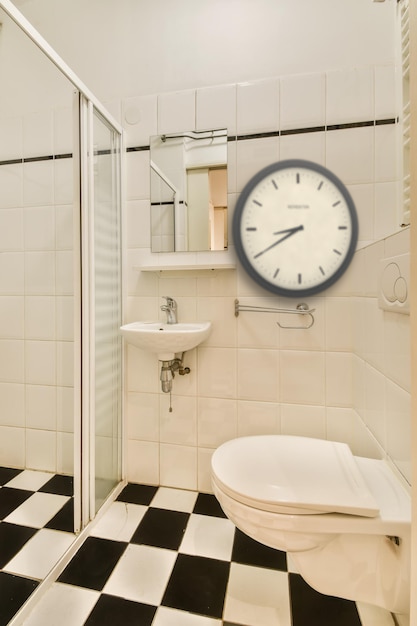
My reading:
h=8 m=40
